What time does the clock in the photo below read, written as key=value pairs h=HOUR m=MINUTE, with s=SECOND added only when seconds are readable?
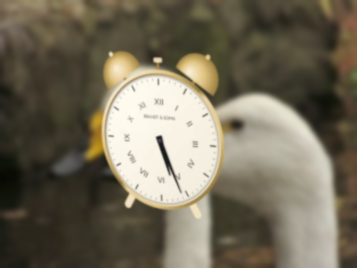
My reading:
h=5 m=26
